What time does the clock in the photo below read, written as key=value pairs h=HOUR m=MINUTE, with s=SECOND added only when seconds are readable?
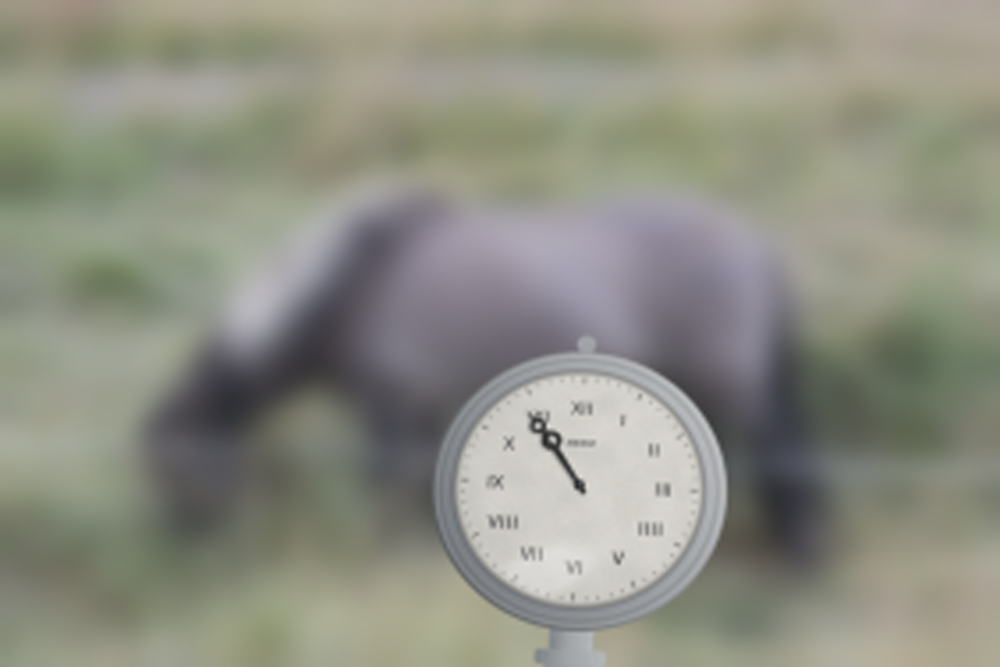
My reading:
h=10 m=54
